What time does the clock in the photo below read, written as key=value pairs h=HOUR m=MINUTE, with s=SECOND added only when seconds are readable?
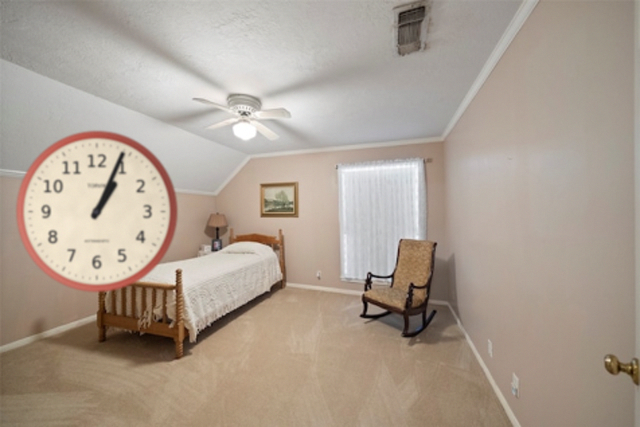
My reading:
h=1 m=4
